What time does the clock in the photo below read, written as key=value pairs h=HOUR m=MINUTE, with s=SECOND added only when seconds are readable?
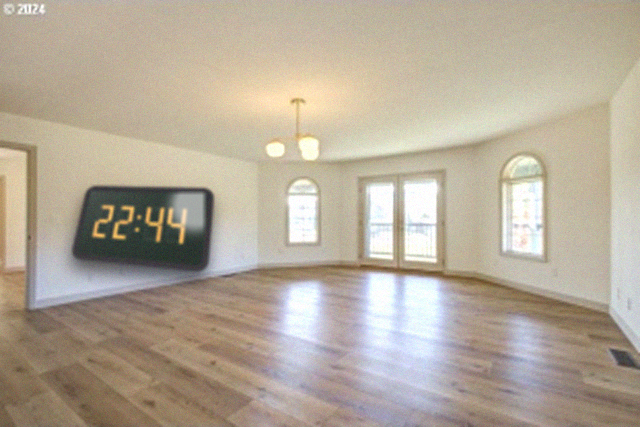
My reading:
h=22 m=44
